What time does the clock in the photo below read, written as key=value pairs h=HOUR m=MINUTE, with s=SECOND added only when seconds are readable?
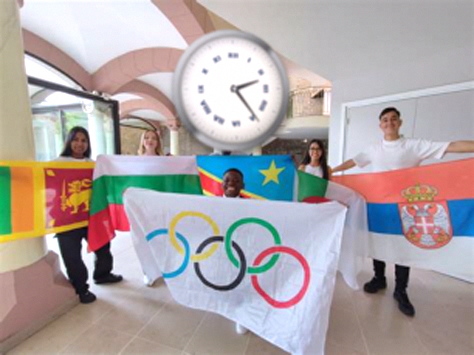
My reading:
h=2 m=24
